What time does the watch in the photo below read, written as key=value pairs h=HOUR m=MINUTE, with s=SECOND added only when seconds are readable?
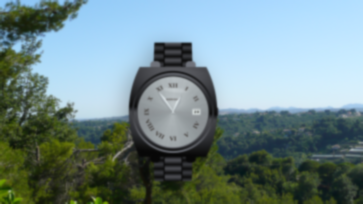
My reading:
h=12 m=54
